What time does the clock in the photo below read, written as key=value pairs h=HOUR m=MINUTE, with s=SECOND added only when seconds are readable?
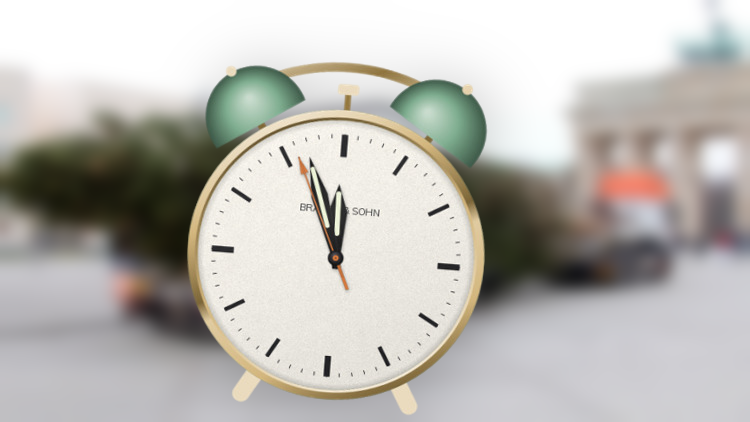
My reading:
h=11 m=56 s=56
